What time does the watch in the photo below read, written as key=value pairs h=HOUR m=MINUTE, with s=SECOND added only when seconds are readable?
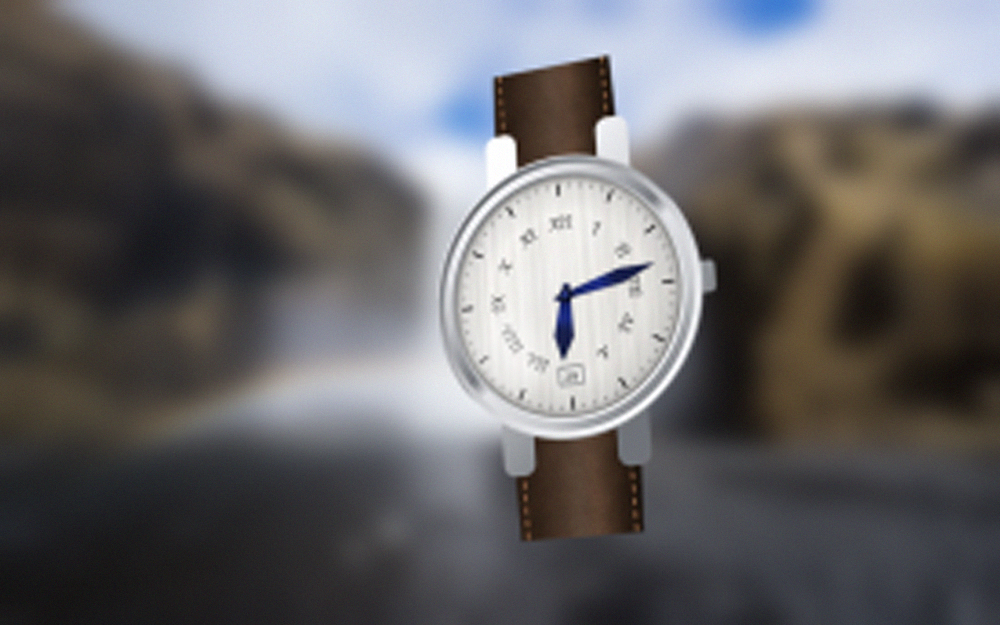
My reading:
h=6 m=13
